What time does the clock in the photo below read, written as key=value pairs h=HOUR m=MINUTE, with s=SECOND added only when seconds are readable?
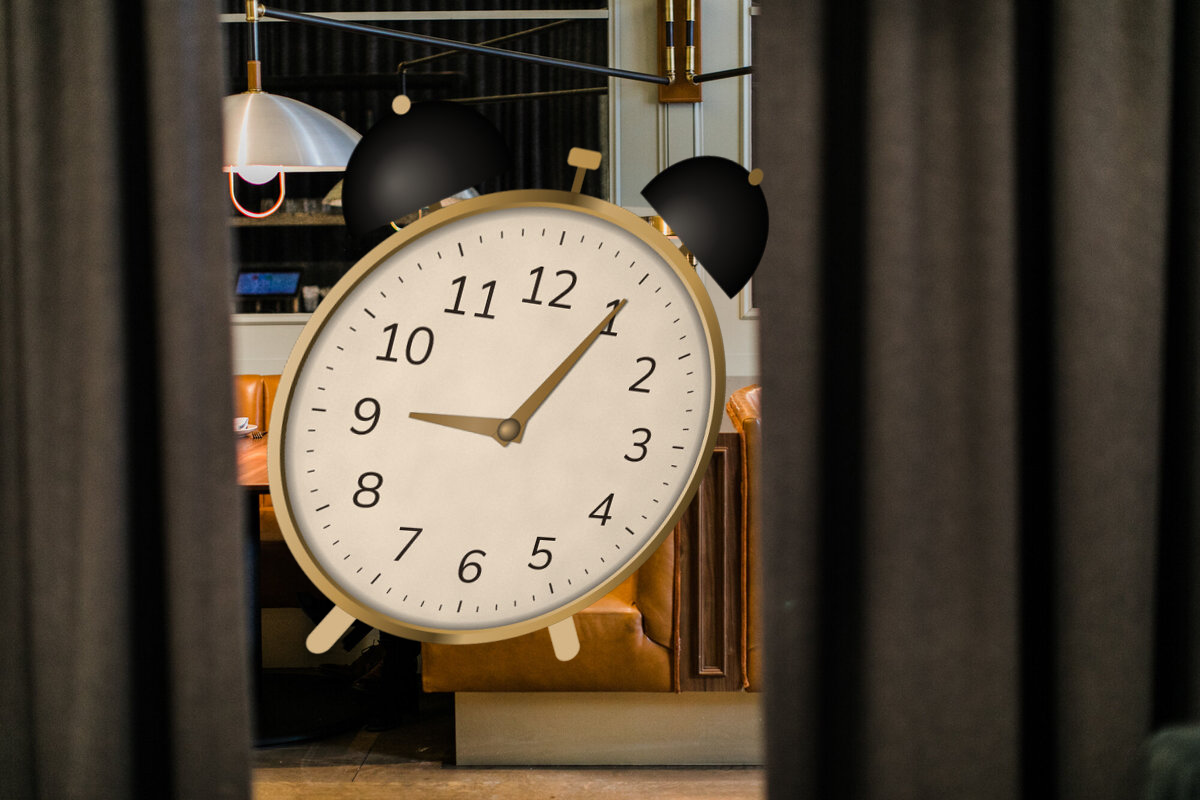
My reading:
h=9 m=5
